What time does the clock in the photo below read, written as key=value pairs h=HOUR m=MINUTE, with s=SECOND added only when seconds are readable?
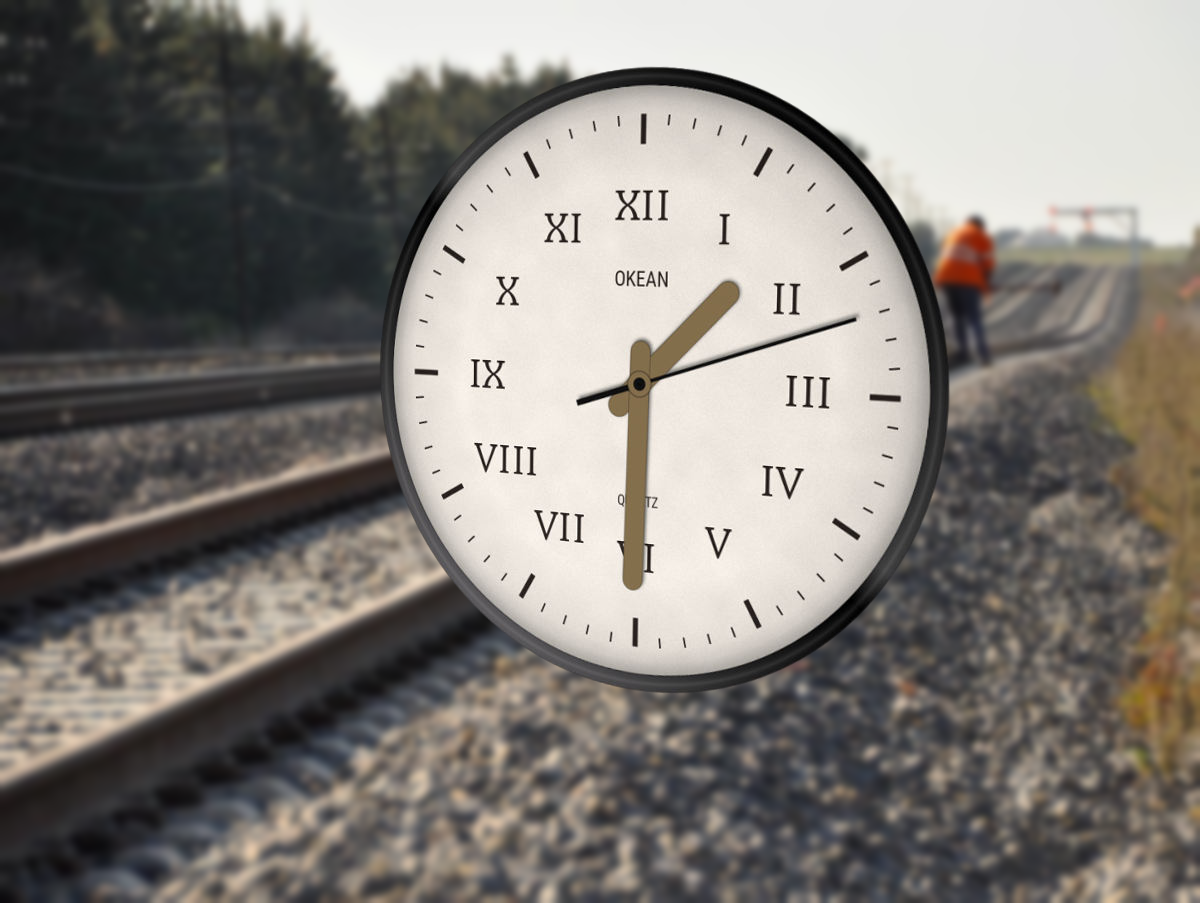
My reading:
h=1 m=30 s=12
